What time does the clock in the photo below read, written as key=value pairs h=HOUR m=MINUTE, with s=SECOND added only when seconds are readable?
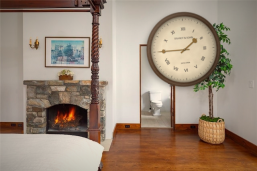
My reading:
h=1 m=45
